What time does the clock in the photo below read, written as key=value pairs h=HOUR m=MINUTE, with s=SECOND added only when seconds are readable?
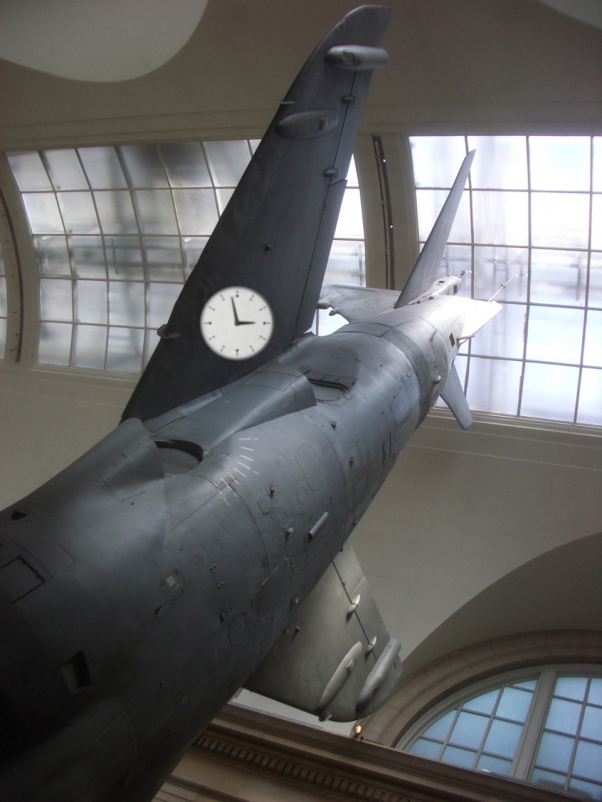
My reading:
h=2 m=58
